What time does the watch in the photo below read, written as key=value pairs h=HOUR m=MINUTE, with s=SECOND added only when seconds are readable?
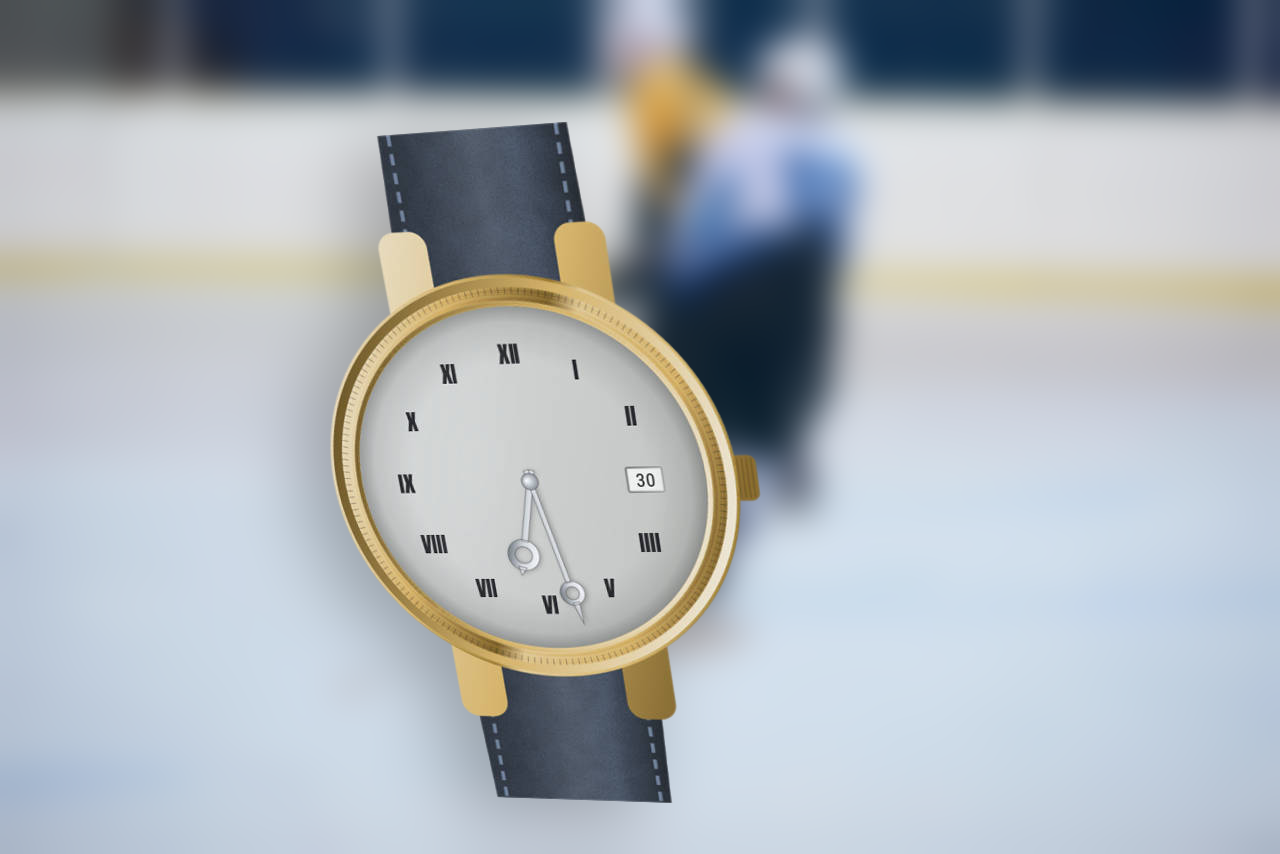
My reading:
h=6 m=28
